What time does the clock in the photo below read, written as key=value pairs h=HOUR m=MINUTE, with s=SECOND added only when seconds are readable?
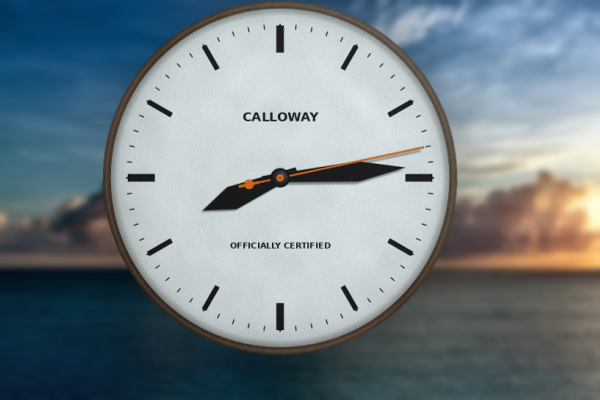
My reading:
h=8 m=14 s=13
